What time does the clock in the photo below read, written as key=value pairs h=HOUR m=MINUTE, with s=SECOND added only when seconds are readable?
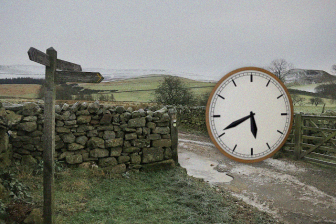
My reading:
h=5 m=41
